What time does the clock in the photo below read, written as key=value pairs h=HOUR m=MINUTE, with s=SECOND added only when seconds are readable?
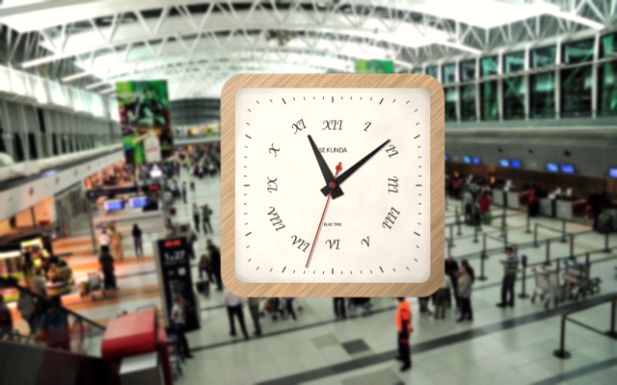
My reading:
h=11 m=8 s=33
